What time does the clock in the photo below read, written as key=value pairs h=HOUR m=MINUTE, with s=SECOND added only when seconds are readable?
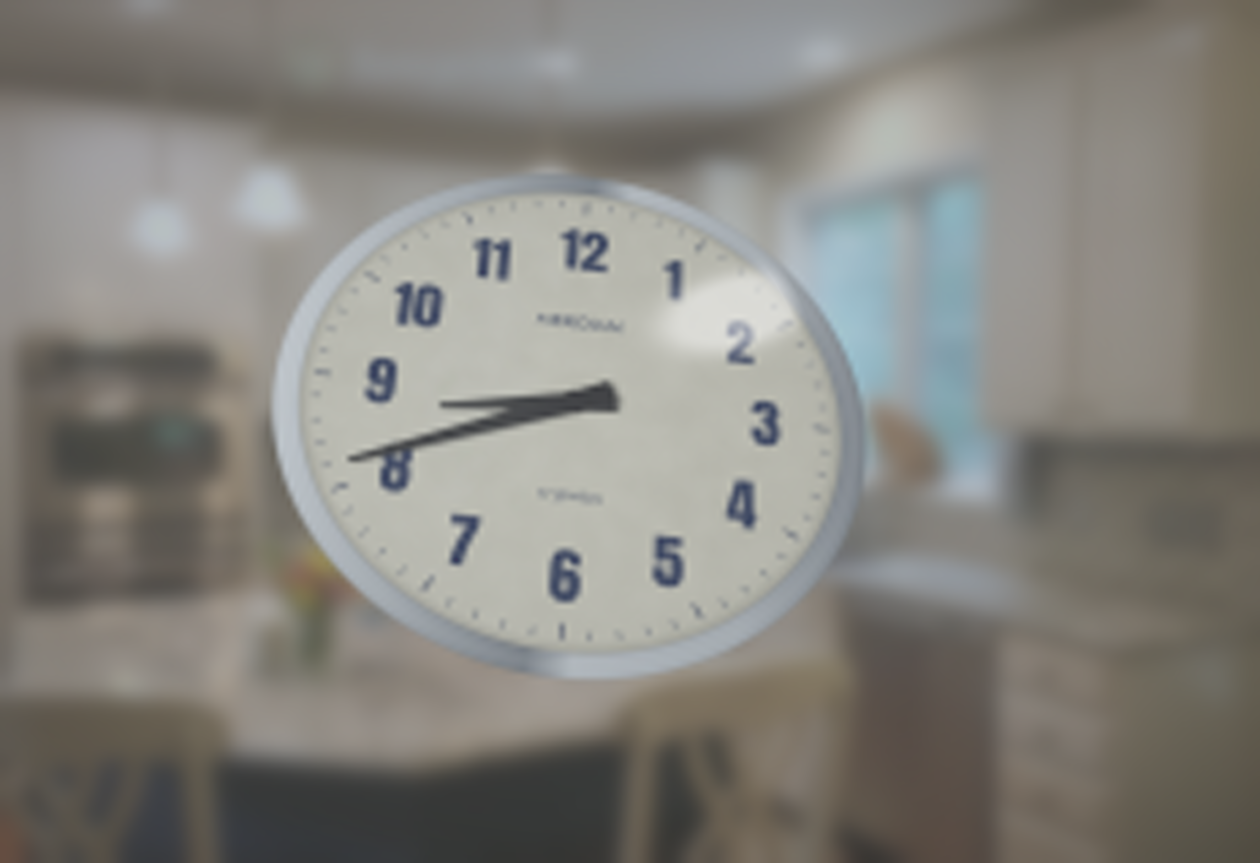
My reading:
h=8 m=41
